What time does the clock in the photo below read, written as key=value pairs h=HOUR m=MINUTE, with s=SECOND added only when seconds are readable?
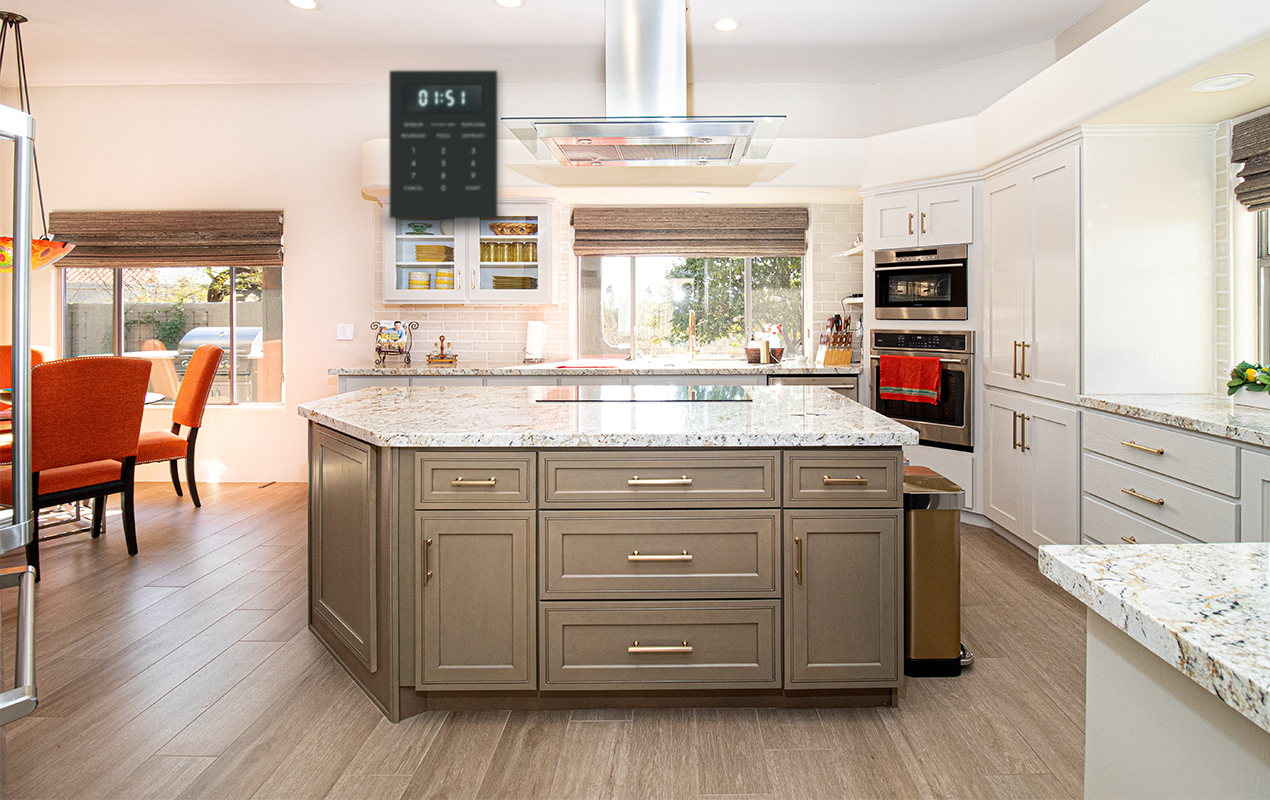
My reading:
h=1 m=51
